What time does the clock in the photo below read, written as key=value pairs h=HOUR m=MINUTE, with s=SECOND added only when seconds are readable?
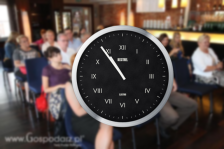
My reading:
h=10 m=54
